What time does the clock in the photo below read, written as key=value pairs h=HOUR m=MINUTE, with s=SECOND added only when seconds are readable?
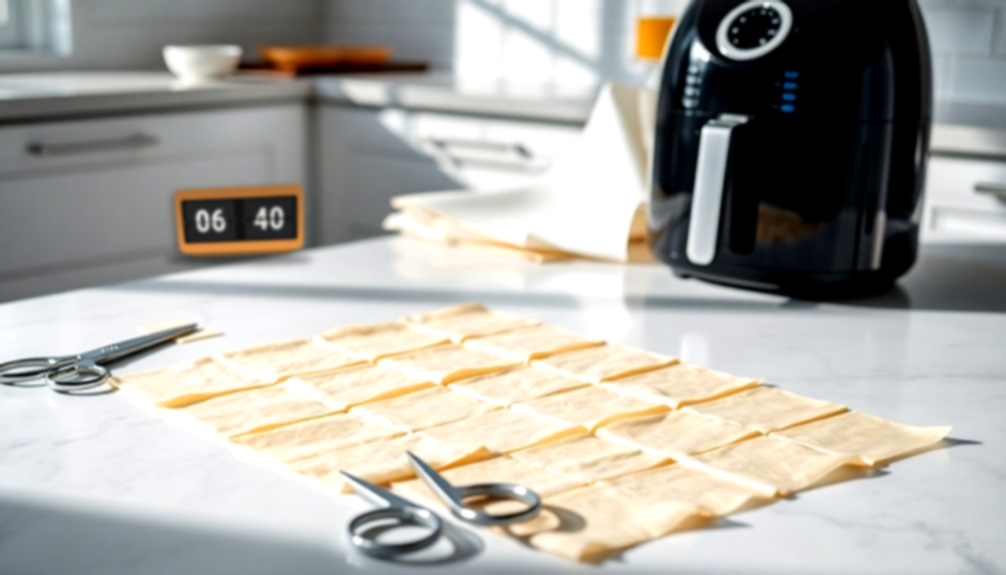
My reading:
h=6 m=40
